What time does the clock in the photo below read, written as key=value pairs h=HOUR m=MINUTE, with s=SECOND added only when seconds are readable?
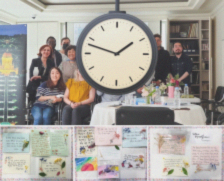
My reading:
h=1 m=48
